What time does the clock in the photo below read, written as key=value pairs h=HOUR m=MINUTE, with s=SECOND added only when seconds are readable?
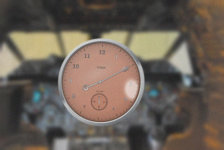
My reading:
h=8 m=10
